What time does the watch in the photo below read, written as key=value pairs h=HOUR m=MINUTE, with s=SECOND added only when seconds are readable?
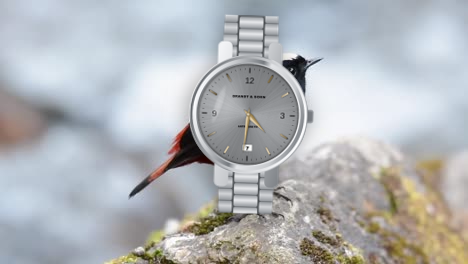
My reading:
h=4 m=31
